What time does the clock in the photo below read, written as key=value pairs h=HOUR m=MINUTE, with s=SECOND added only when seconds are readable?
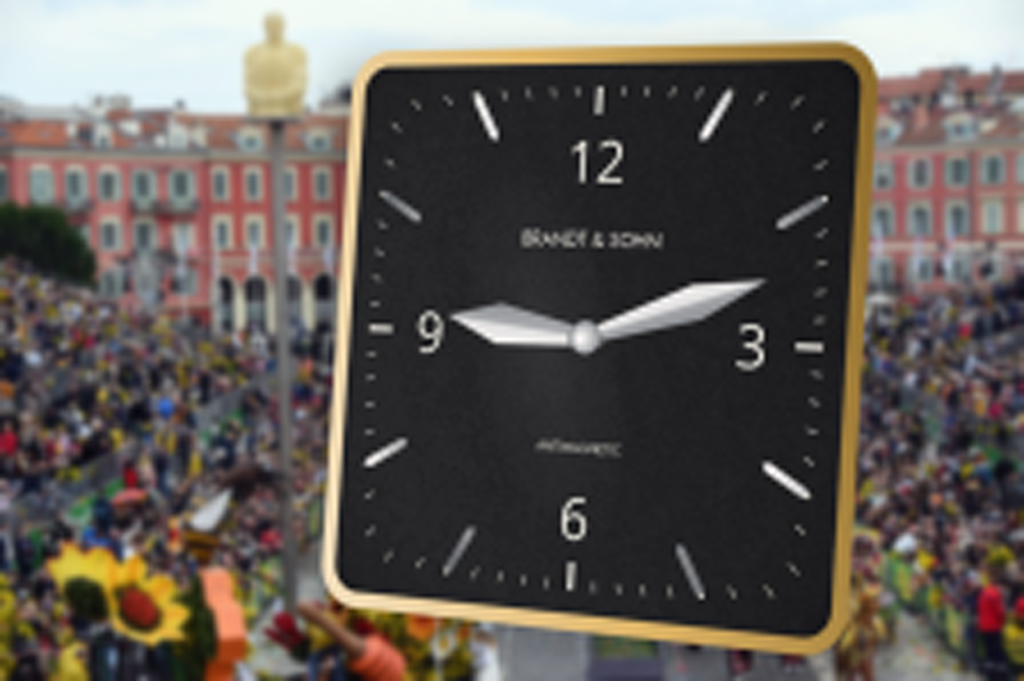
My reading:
h=9 m=12
